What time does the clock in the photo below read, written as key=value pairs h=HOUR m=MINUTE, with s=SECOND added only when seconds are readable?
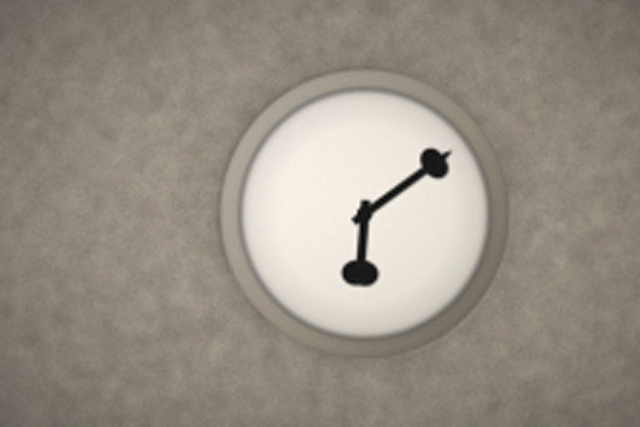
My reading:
h=6 m=9
